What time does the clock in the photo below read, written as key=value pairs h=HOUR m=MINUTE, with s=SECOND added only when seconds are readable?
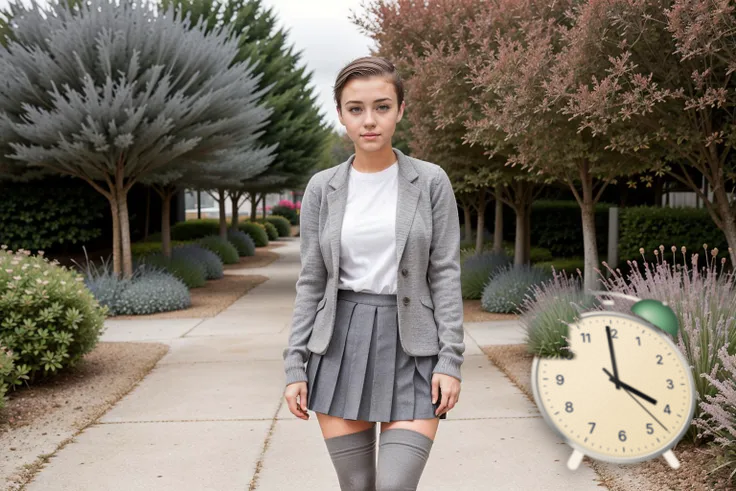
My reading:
h=3 m=59 s=23
